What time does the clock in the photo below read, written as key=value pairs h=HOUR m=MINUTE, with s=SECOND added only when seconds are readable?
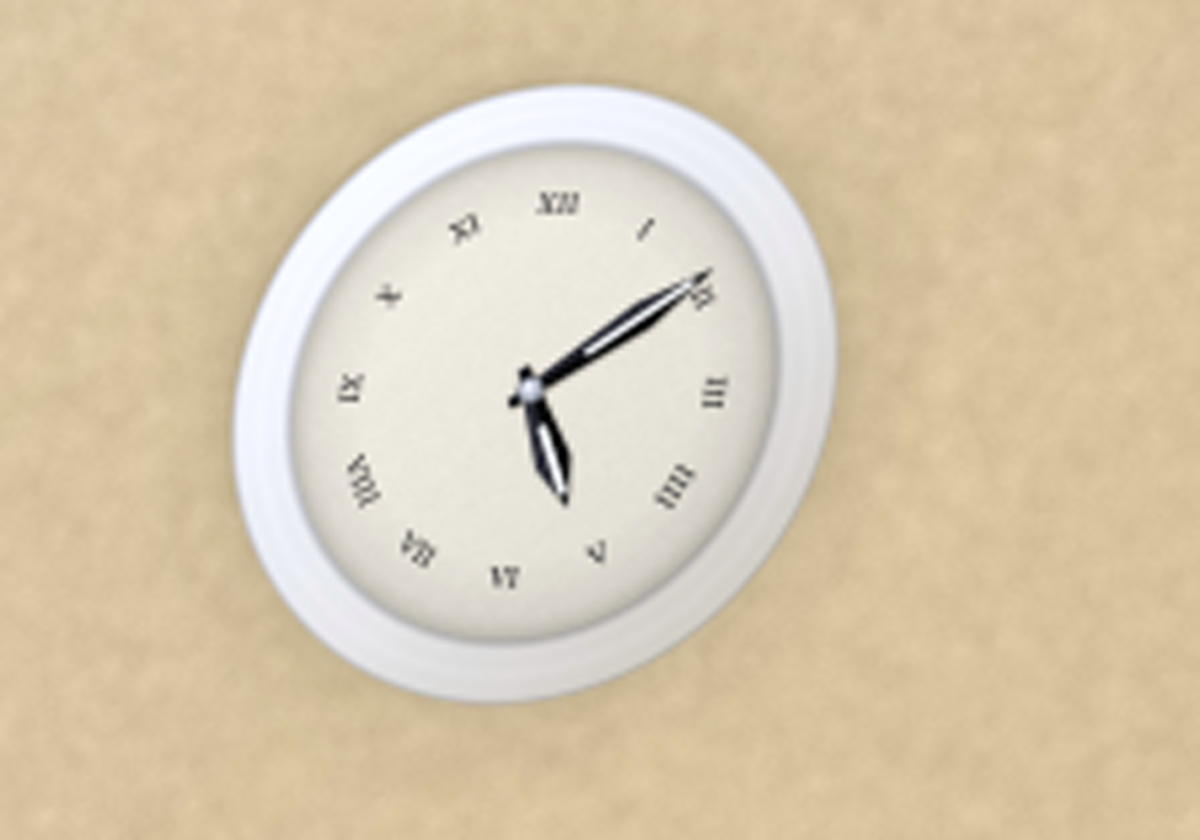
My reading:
h=5 m=9
